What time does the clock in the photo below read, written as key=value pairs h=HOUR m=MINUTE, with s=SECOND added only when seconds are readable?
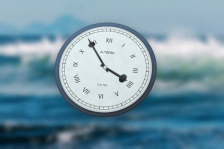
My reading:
h=3 m=54
